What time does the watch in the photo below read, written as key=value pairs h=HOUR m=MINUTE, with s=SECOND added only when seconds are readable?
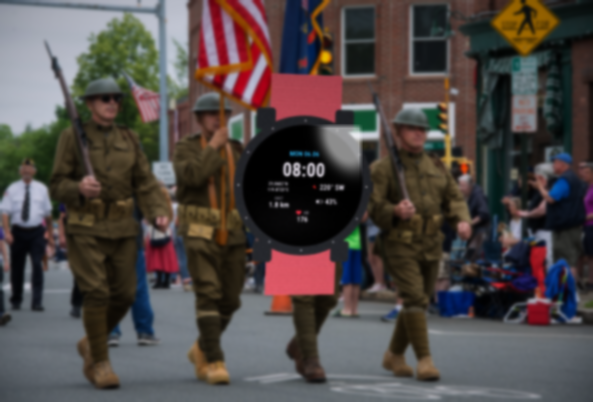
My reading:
h=8 m=0
